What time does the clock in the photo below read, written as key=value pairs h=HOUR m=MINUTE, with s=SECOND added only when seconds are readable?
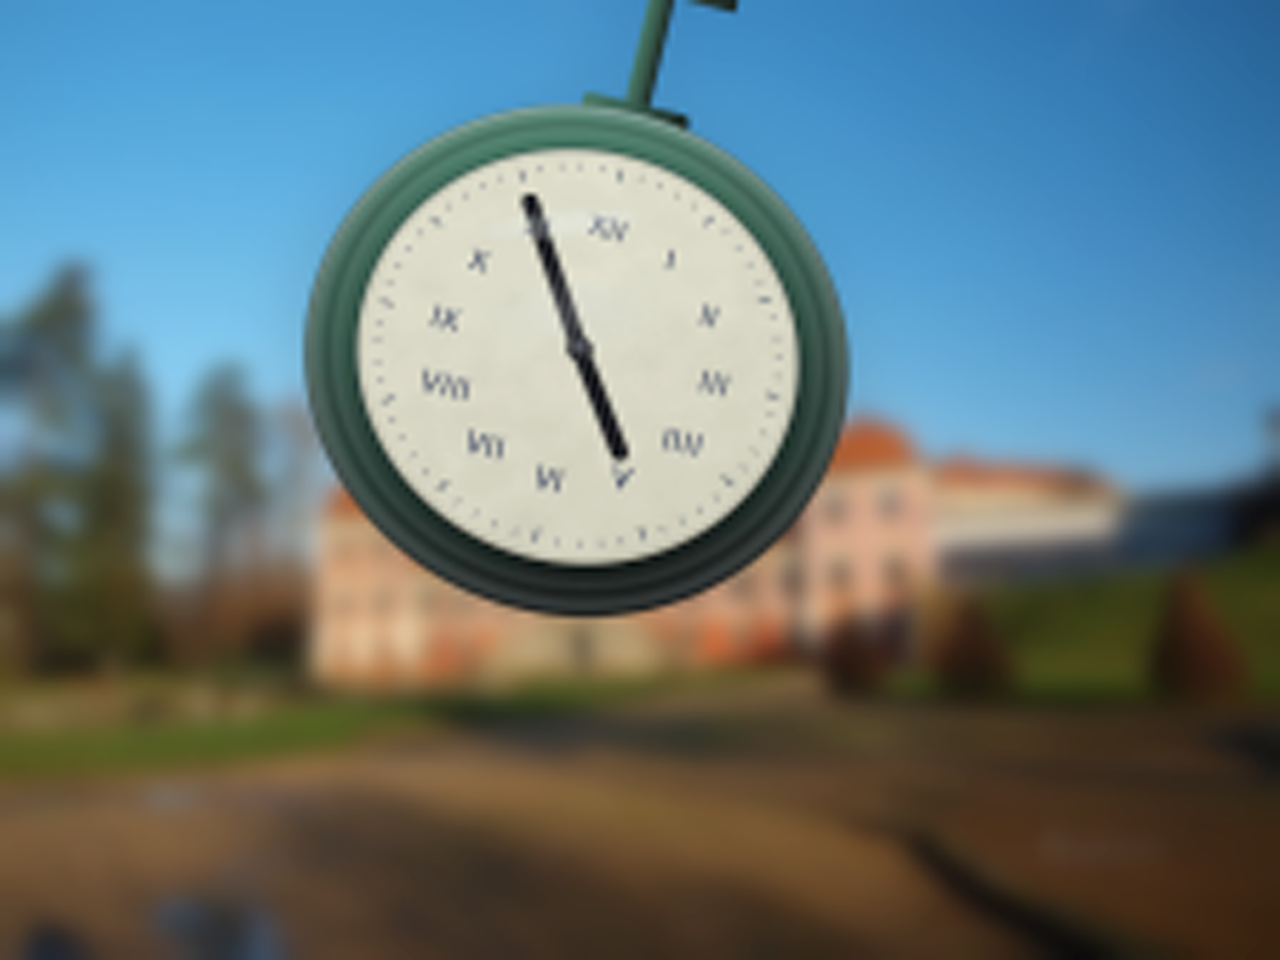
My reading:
h=4 m=55
